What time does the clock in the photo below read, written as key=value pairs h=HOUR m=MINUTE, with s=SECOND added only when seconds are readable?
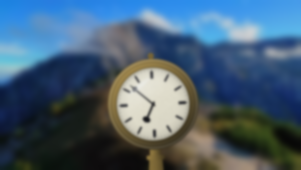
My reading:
h=6 m=52
